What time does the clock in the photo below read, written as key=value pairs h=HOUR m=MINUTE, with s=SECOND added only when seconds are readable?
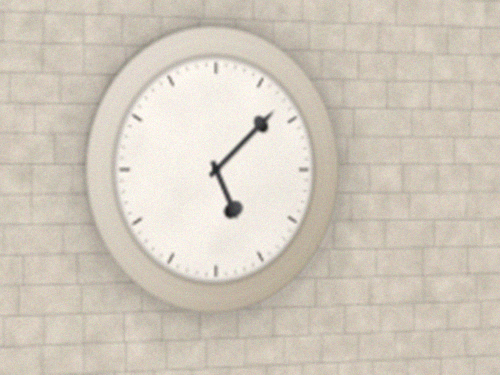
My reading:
h=5 m=8
